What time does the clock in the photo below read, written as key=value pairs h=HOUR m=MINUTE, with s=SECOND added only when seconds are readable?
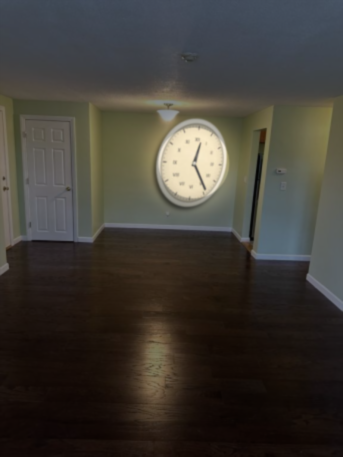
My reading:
h=12 m=24
